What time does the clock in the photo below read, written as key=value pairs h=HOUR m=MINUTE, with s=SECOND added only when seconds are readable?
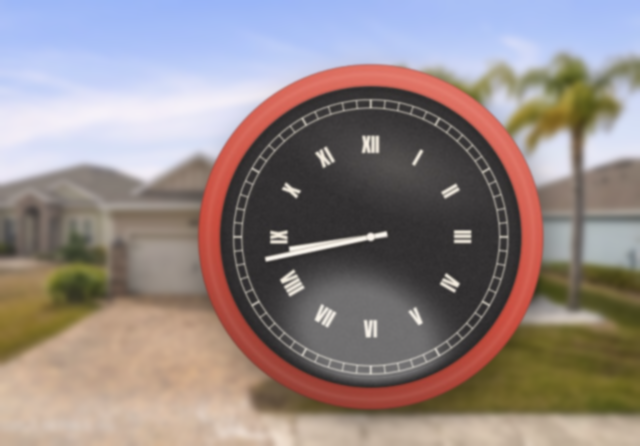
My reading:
h=8 m=43
